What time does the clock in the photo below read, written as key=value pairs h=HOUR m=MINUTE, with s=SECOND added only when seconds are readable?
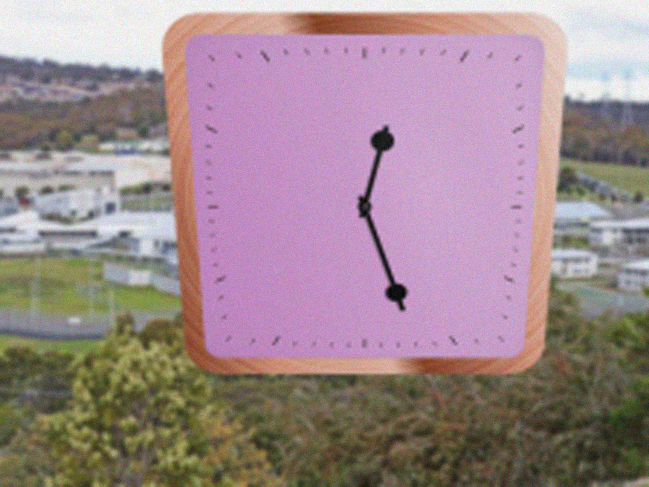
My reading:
h=12 m=27
